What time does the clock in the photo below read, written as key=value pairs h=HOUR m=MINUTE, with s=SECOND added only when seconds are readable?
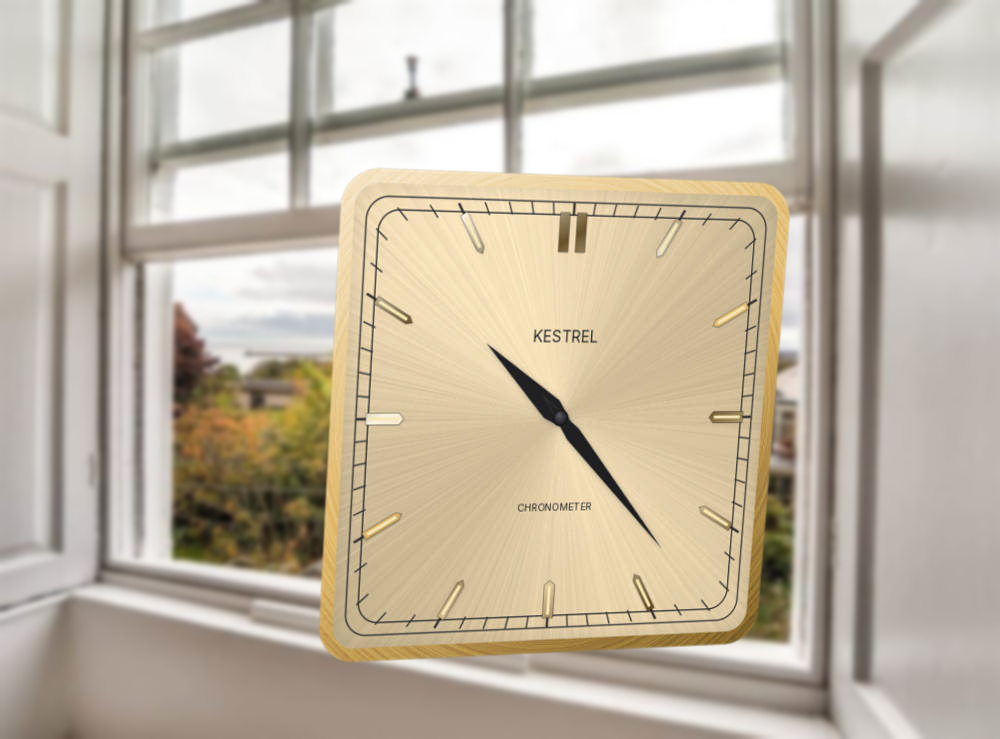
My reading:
h=10 m=23
